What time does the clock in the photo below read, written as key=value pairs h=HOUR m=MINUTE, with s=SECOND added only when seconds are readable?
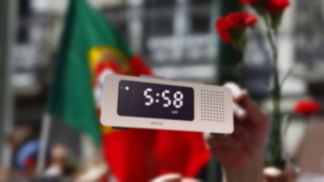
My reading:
h=5 m=58
